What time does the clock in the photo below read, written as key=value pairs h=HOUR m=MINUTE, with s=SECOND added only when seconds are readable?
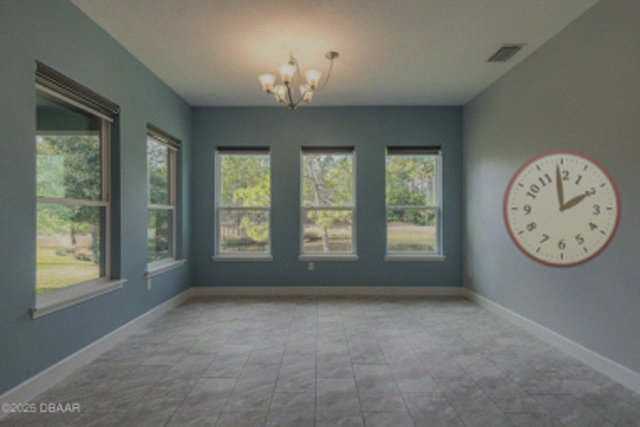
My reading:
h=1 m=59
